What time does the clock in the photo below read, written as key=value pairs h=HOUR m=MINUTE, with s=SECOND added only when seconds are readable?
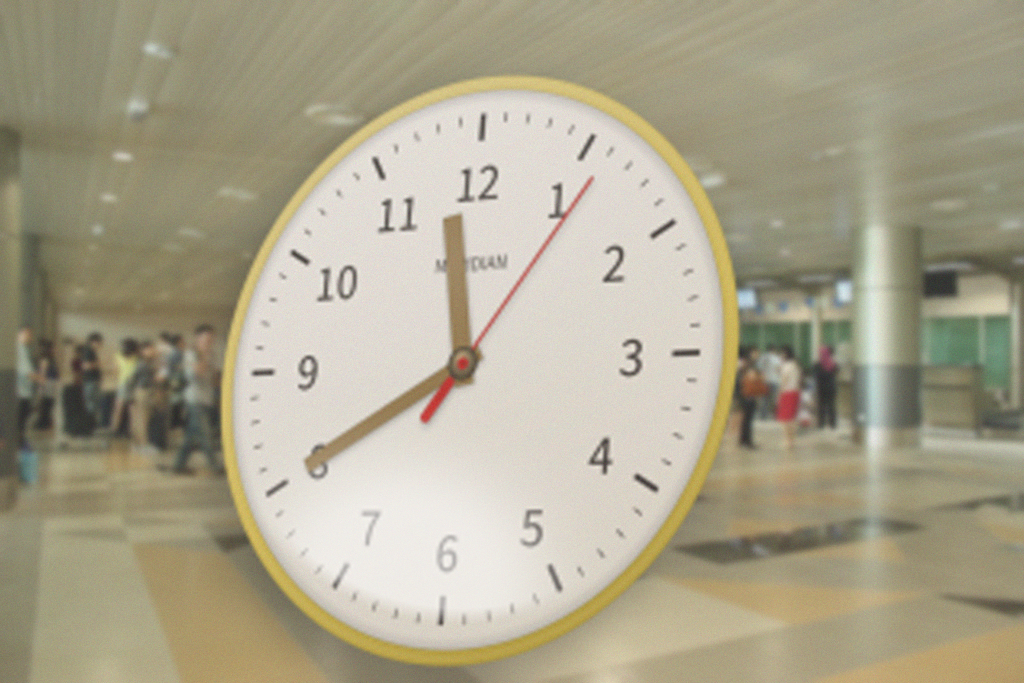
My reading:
h=11 m=40 s=6
